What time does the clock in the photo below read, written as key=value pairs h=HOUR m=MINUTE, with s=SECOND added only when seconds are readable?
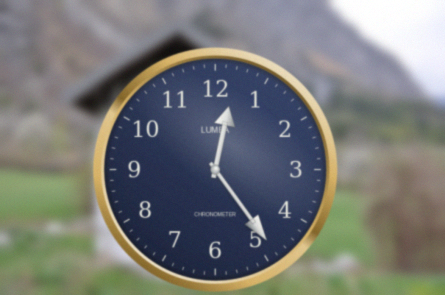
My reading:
h=12 m=24
